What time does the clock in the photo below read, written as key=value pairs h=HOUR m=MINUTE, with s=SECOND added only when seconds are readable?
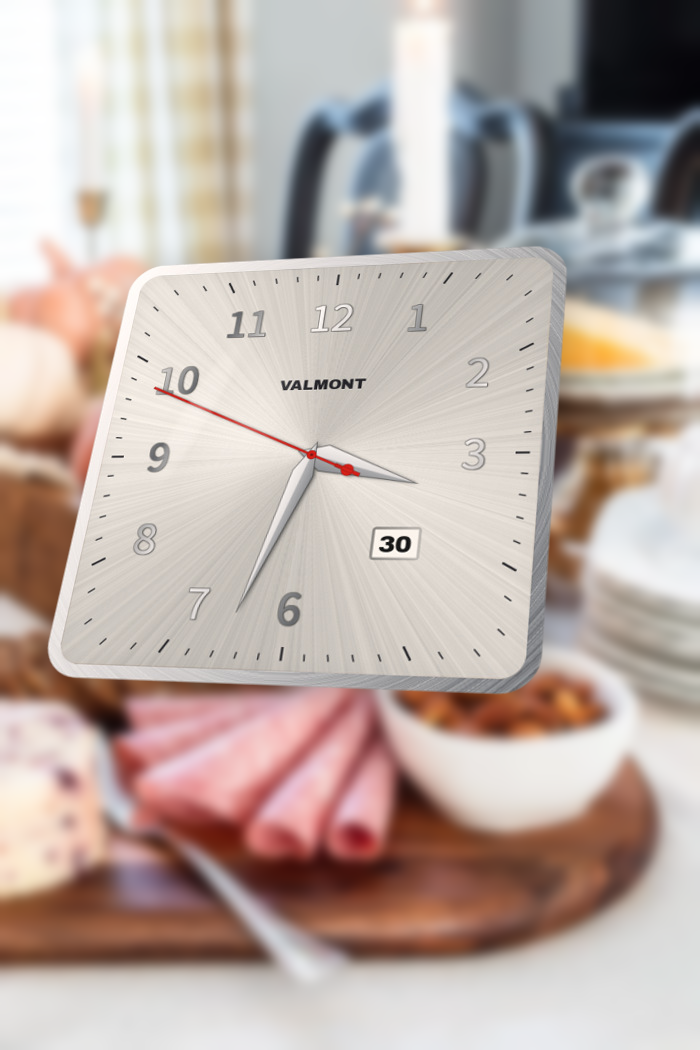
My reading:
h=3 m=32 s=49
